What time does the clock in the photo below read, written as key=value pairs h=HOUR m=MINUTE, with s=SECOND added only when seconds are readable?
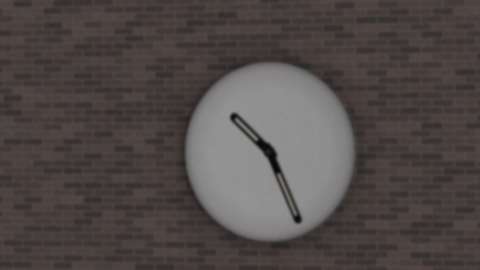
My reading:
h=10 m=26
